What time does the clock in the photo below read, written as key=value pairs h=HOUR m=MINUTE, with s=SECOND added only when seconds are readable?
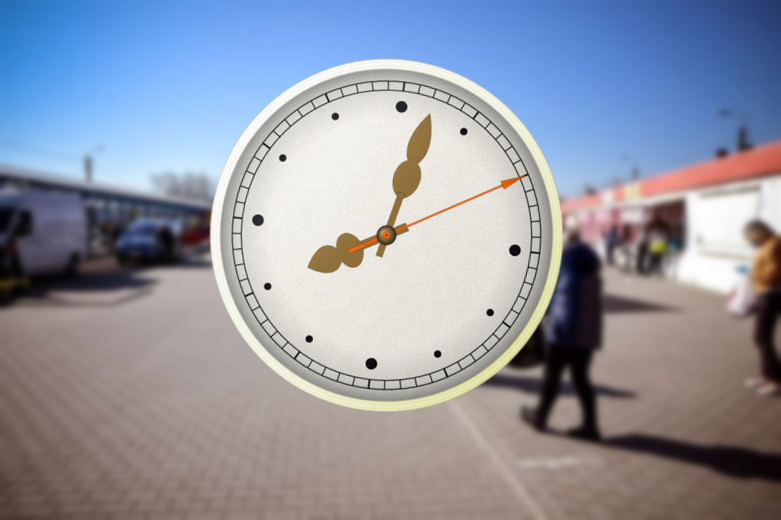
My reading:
h=8 m=2 s=10
